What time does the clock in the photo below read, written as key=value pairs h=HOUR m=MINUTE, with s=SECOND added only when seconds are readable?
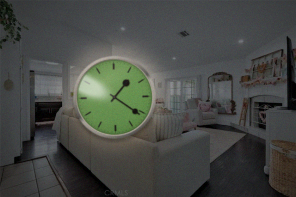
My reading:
h=1 m=21
